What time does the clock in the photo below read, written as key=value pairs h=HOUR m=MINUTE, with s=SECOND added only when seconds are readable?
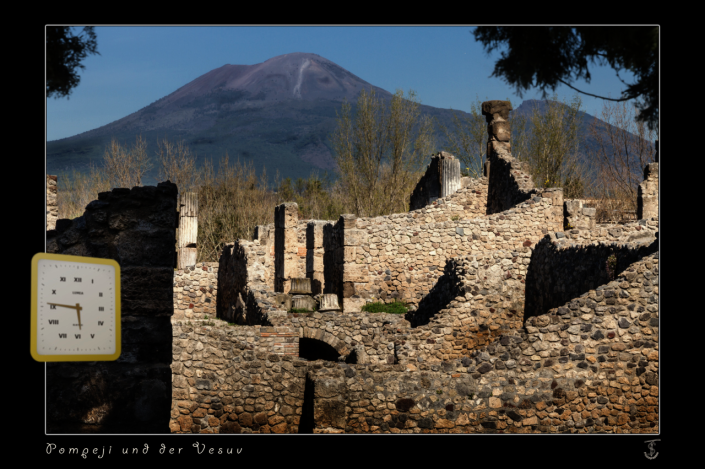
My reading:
h=5 m=46
